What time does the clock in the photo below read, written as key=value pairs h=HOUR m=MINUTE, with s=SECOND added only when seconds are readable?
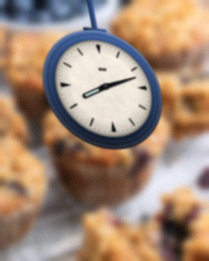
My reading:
h=8 m=12
